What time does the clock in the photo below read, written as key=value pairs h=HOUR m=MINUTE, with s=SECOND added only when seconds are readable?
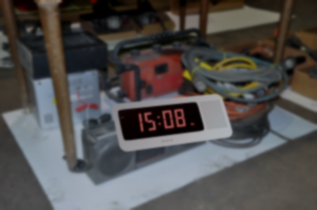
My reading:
h=15 m=8
